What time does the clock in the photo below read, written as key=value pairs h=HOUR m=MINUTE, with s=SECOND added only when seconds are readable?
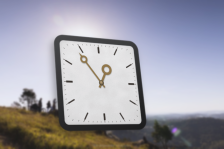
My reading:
h=12 m=54
